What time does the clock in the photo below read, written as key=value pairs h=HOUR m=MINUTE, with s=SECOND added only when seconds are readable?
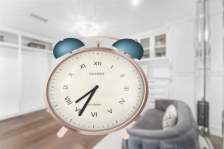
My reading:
h=7 m=34
